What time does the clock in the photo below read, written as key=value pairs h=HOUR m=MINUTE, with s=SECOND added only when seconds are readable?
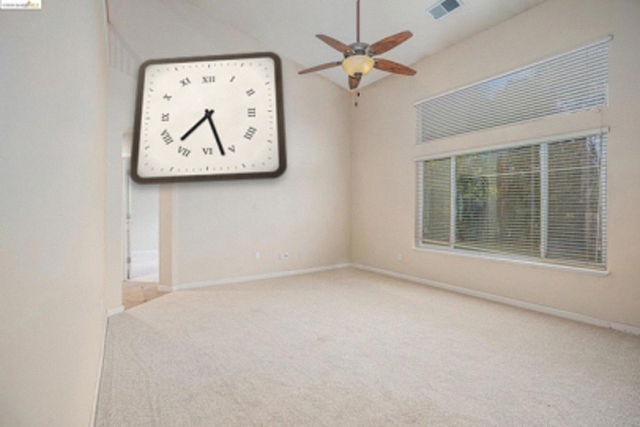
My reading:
h=7 m=27
